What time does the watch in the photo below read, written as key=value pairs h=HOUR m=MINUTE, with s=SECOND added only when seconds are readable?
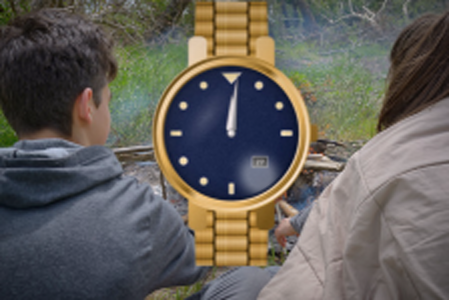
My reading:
h=12 m=1
